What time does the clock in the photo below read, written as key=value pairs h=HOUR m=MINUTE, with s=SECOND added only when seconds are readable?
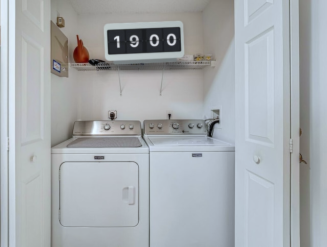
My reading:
h=19 m=0
